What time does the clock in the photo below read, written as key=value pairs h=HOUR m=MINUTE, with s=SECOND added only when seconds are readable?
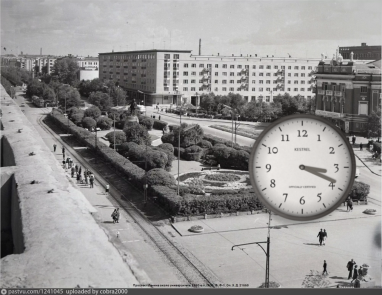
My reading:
h=3 m=19
